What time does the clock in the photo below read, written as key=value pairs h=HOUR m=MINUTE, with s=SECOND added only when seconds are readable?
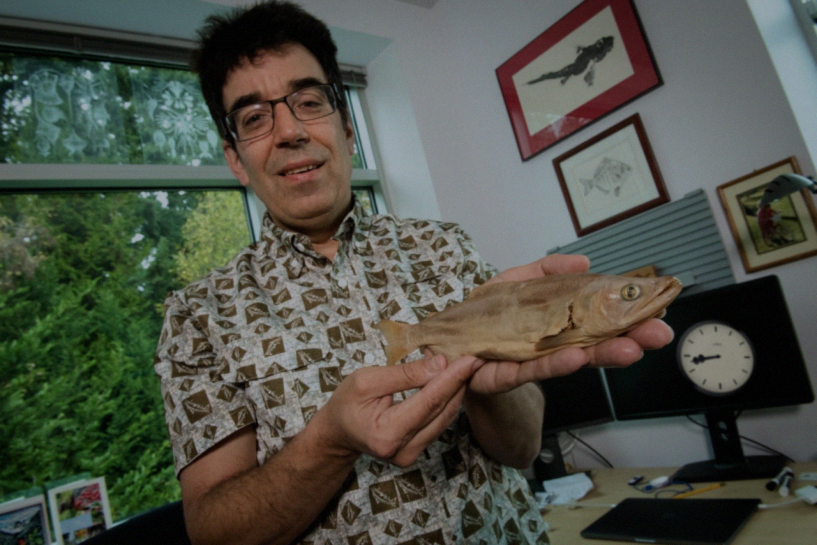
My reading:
h=8 m=43
